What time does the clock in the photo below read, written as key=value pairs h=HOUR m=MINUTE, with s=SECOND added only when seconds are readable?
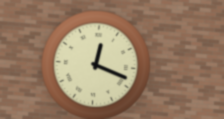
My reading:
h=12 m=18
